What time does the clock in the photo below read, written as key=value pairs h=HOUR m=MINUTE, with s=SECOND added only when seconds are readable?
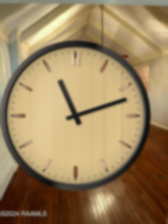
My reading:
h=11 m=12
